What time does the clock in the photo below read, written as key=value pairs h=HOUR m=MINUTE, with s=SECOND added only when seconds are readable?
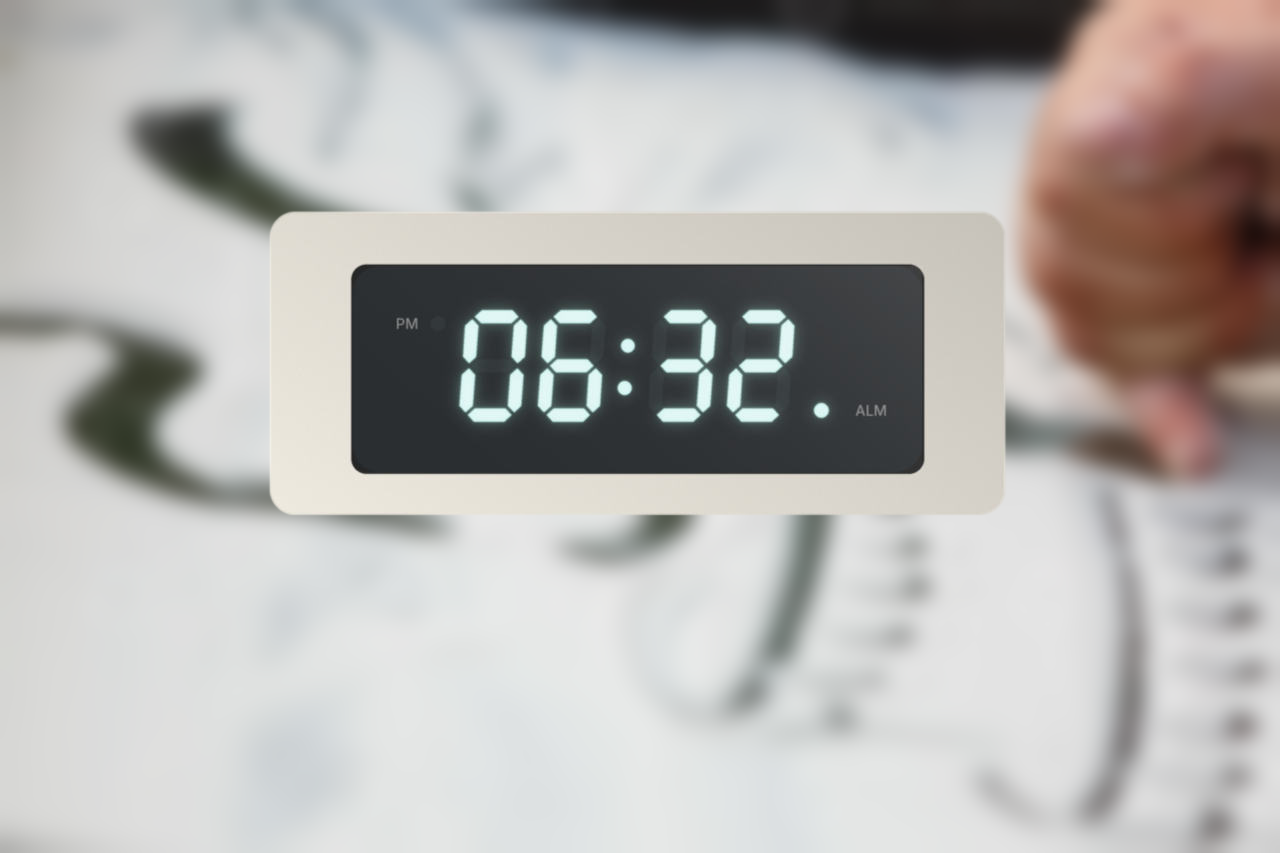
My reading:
h=6 m=32
